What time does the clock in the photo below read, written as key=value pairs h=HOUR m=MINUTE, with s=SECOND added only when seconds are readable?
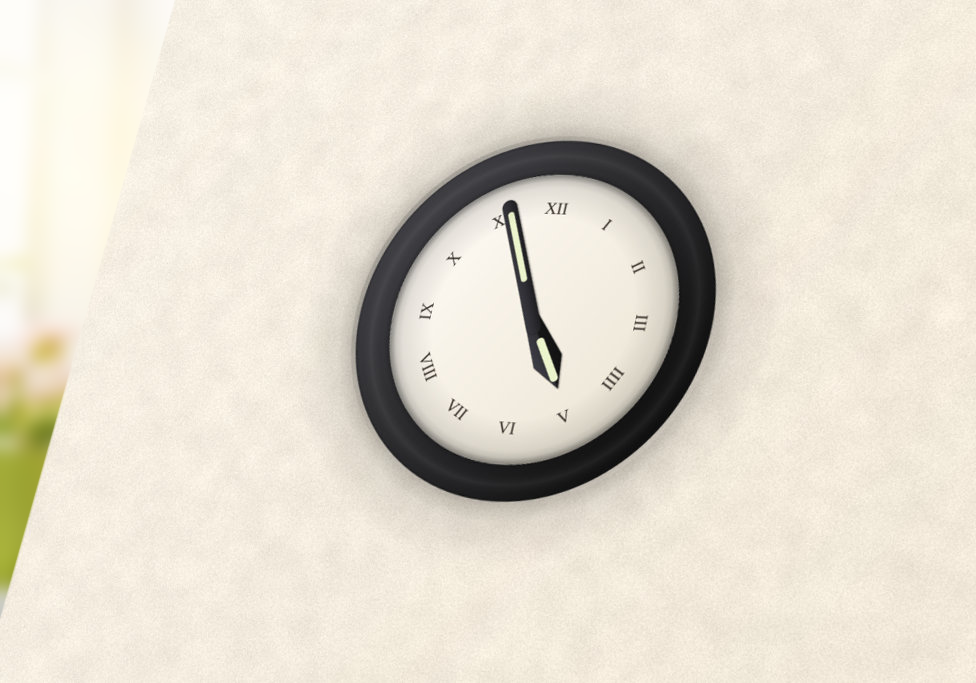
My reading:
h=4 m=56
